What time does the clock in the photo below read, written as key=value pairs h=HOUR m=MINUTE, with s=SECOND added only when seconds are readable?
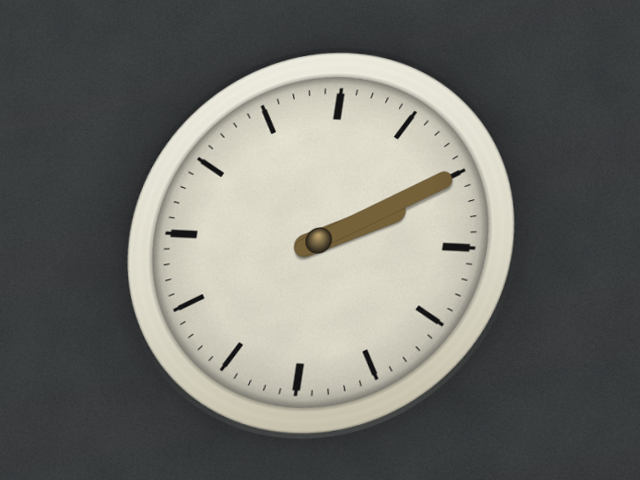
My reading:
h=2 m=10
